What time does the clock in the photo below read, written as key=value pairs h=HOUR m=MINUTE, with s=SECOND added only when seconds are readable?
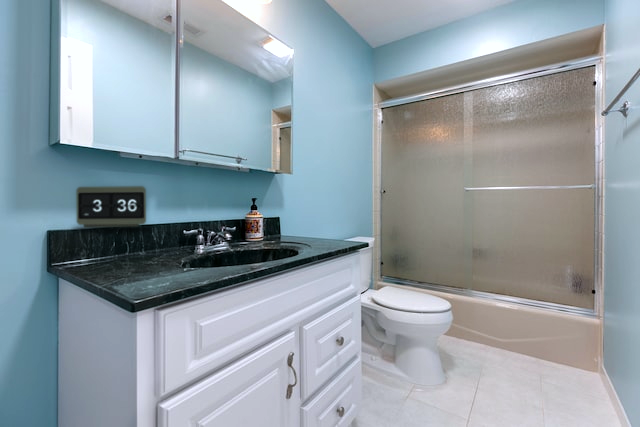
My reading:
h=3 m=36
